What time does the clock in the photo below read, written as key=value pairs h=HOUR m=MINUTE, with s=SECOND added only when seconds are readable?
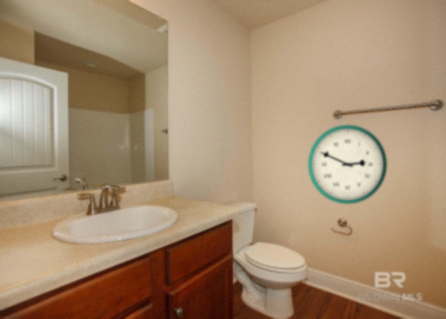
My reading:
h=2 m=49
